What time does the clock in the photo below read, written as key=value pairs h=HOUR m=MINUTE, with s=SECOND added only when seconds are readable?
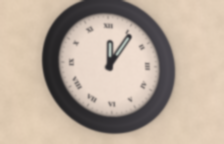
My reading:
h=12 m=6
